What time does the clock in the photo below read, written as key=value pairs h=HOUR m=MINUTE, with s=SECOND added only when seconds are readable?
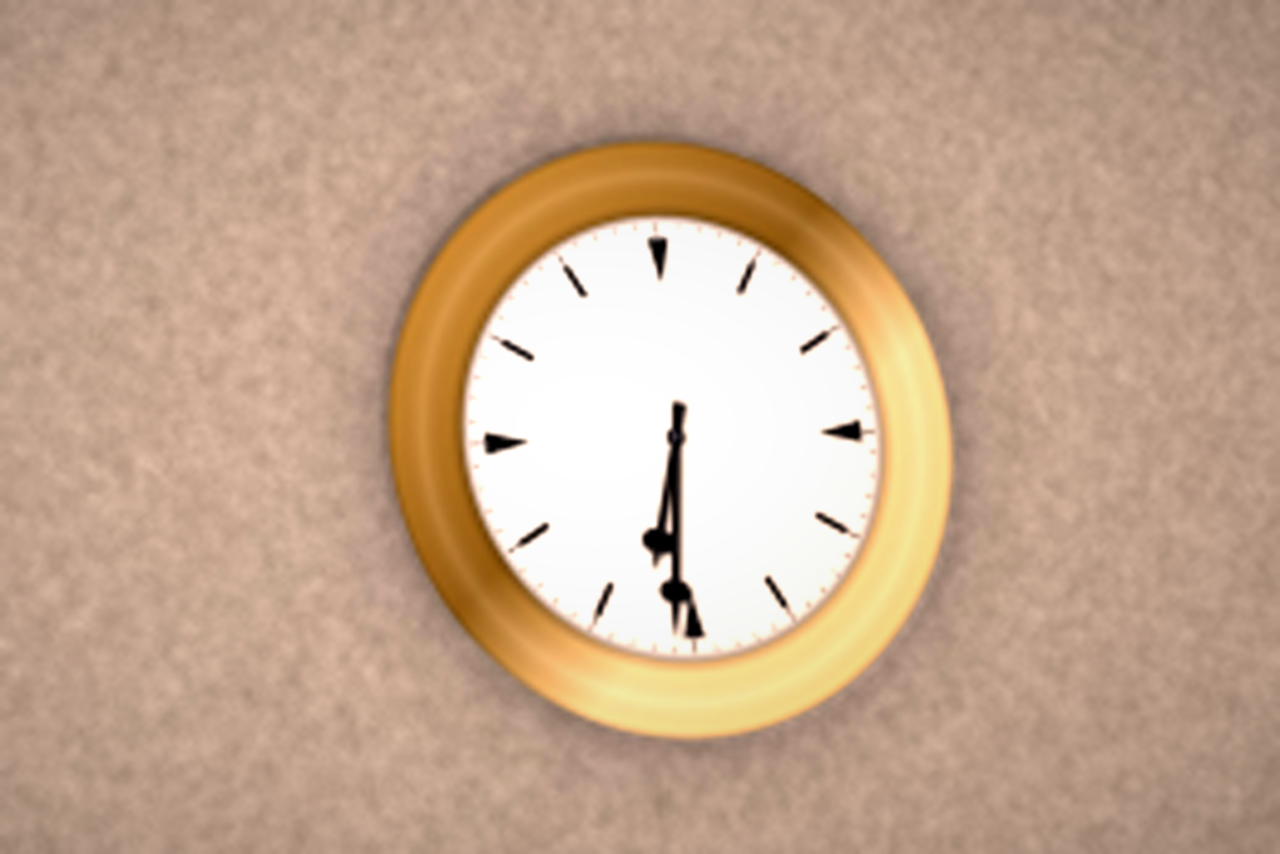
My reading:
h=6 m=31
